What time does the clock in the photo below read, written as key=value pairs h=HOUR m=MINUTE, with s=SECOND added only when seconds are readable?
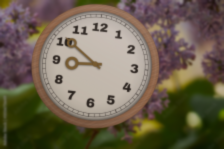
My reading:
h=8 m=51
